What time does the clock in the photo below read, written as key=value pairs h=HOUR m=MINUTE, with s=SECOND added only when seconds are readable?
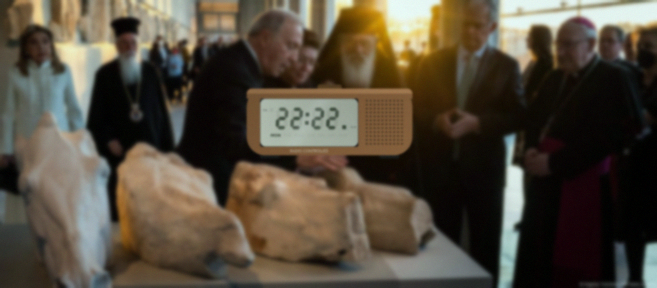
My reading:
h=22 m=22
